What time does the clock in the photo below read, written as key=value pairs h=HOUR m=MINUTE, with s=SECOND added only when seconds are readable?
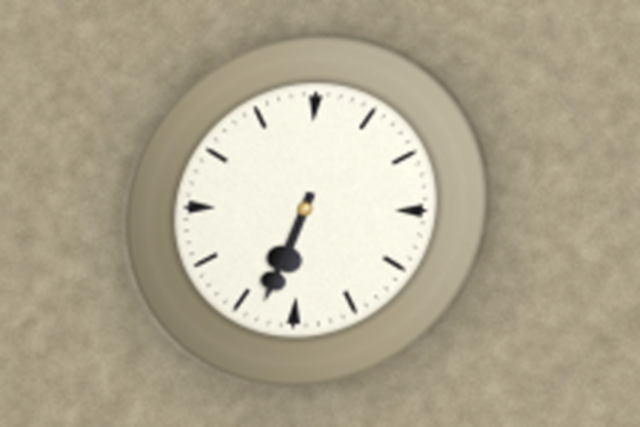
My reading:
h=6 m=33
